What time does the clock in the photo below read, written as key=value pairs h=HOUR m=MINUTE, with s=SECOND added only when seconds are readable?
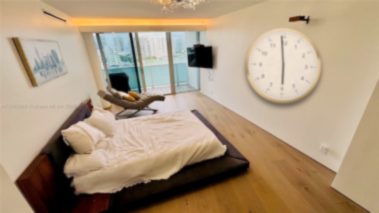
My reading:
h=5 m=59
